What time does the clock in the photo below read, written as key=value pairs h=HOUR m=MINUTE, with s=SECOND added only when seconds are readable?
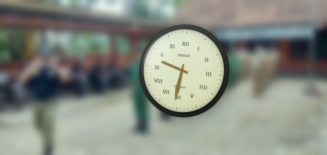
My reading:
h=9 m=31
